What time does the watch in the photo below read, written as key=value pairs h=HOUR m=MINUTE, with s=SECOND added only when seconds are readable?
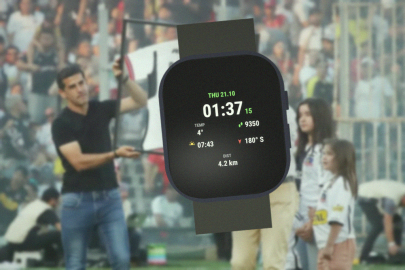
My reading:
h=1 m=37 s=15
